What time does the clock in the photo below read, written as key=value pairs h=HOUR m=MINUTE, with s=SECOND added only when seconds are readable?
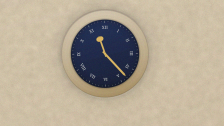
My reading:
h=11 m=23
